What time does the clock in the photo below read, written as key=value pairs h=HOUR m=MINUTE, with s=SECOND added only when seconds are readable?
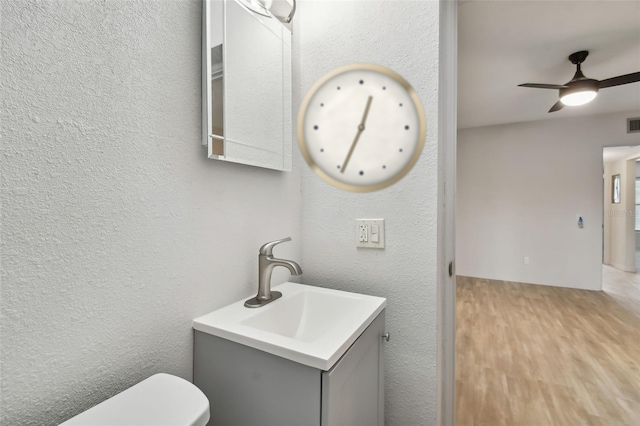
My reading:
h=12 m=34
